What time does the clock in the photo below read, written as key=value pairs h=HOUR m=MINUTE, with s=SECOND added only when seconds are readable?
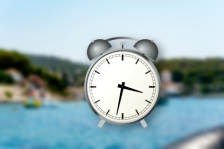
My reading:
h=3 m=32
